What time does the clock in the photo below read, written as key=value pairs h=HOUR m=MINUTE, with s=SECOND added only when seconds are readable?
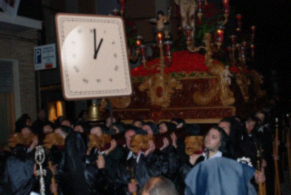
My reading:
h=1 m=1
